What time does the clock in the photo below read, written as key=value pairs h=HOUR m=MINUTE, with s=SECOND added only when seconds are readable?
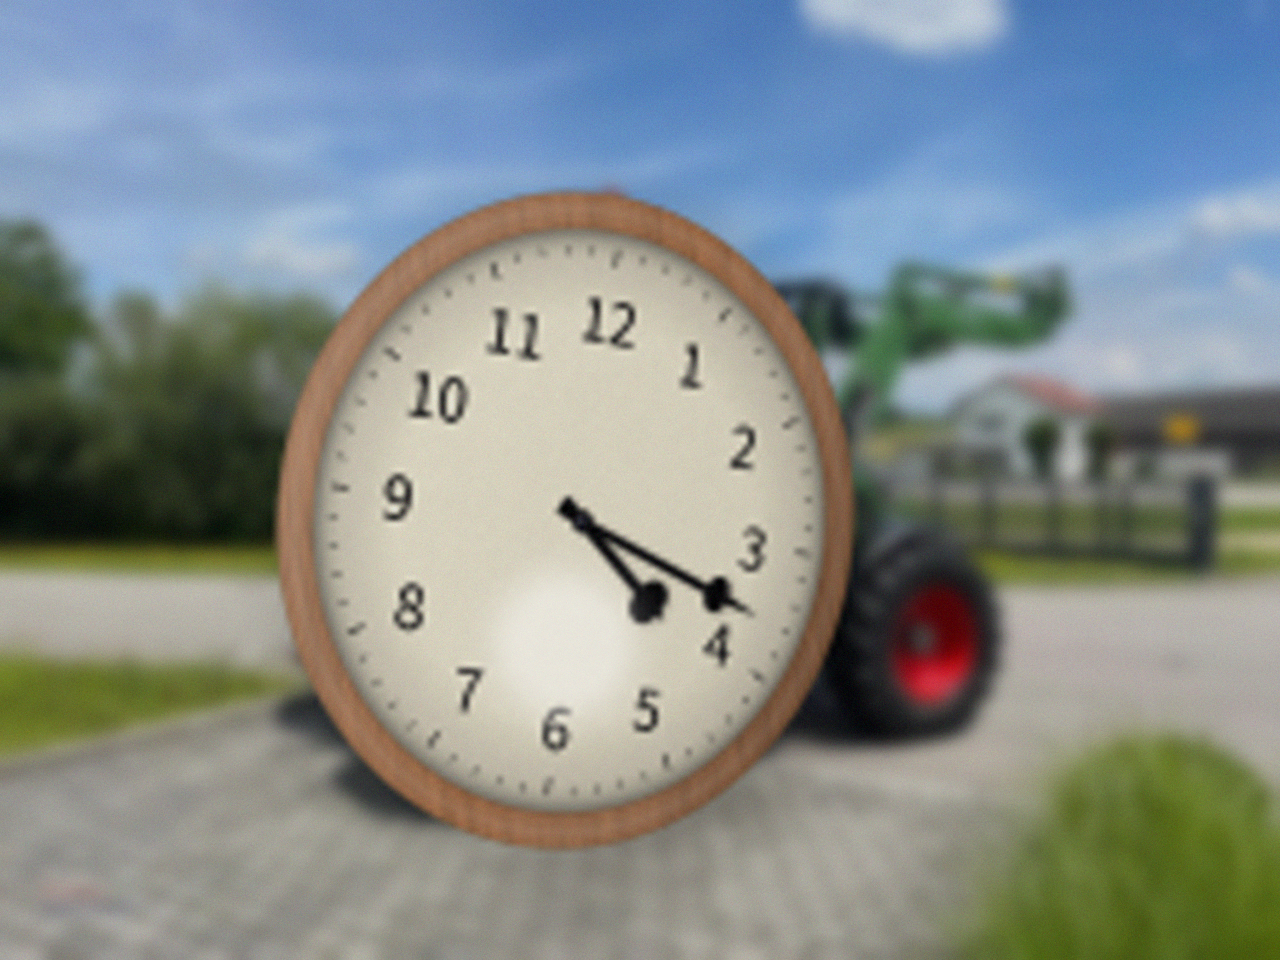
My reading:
h=4 m=18
